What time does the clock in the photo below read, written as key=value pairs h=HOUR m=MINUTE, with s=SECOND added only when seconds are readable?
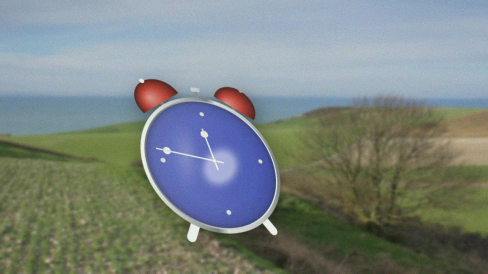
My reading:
h=11 m=47
